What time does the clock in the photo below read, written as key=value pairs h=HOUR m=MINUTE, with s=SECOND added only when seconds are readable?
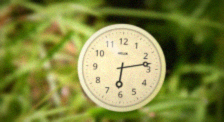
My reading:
h=6 m=13
